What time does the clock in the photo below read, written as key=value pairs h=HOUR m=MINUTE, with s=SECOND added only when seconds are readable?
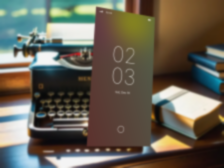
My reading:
h=2 m=3
